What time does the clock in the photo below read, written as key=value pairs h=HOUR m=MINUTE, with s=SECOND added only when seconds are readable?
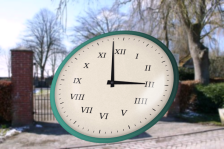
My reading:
h=2 m=58
